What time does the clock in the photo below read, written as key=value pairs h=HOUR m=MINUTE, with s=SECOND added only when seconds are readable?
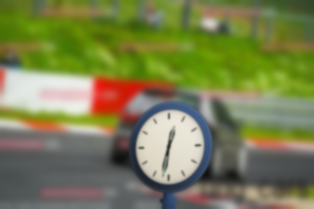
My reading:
h=12 m=32
